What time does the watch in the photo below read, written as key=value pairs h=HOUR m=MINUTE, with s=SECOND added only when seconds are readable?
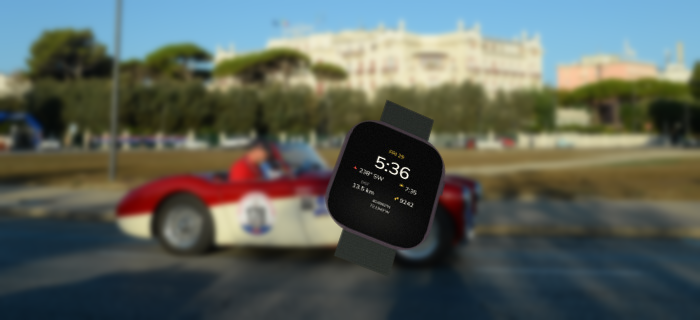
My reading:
h=5 m=36
